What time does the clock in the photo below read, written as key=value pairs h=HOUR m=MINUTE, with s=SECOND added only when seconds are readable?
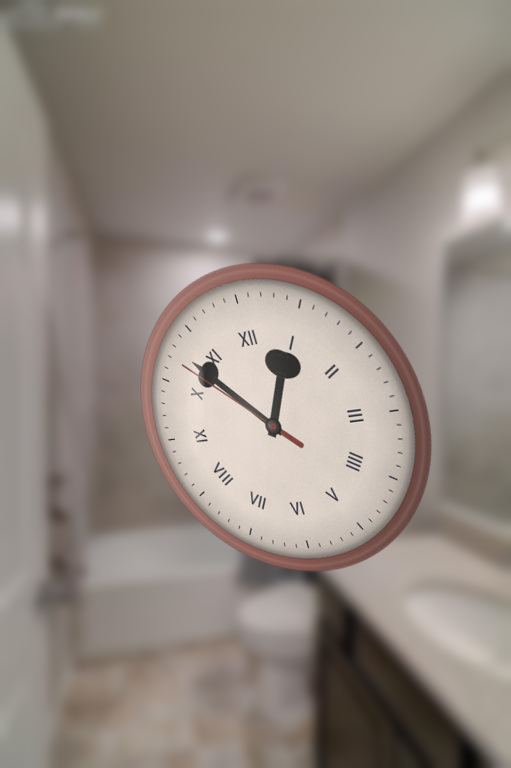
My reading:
h=12 m=52 s=52
